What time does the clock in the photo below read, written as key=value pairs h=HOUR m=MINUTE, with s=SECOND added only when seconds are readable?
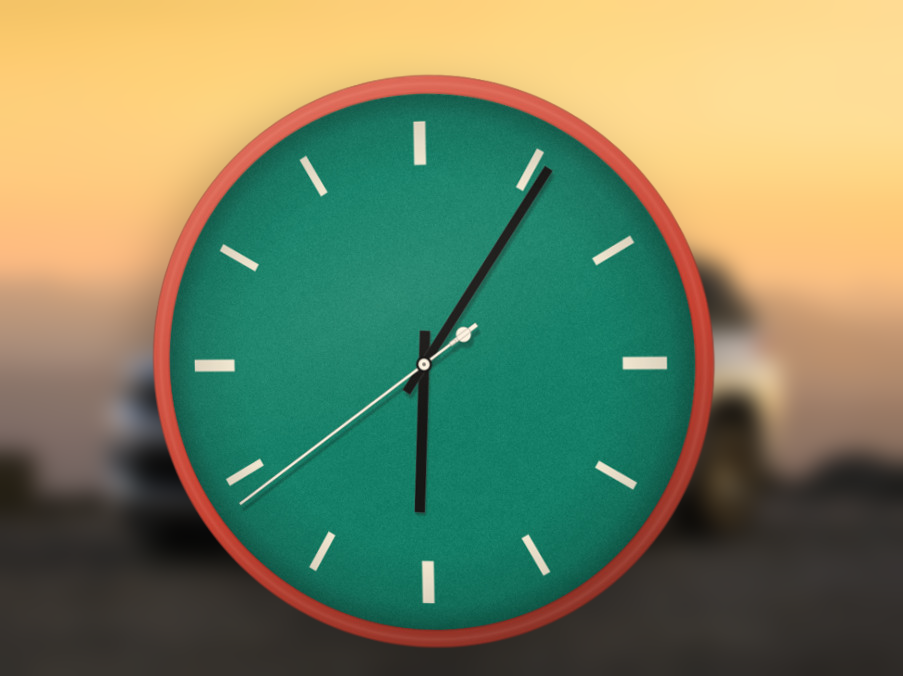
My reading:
h=6 m=5 s=39
